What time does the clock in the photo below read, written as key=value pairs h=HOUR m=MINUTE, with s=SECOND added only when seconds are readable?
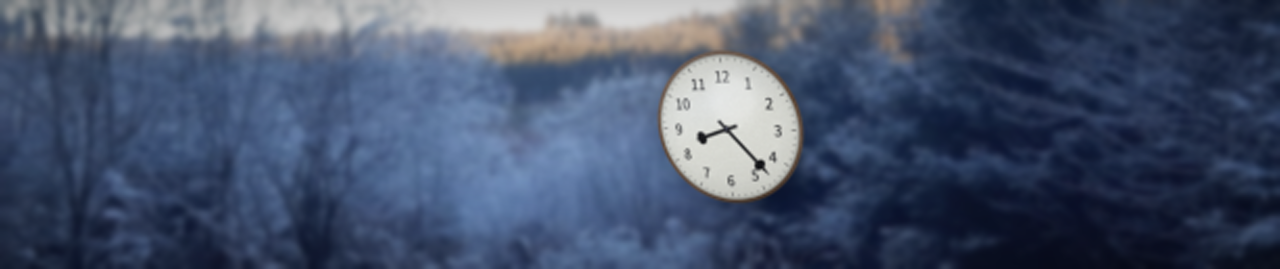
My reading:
h=8 m=23
